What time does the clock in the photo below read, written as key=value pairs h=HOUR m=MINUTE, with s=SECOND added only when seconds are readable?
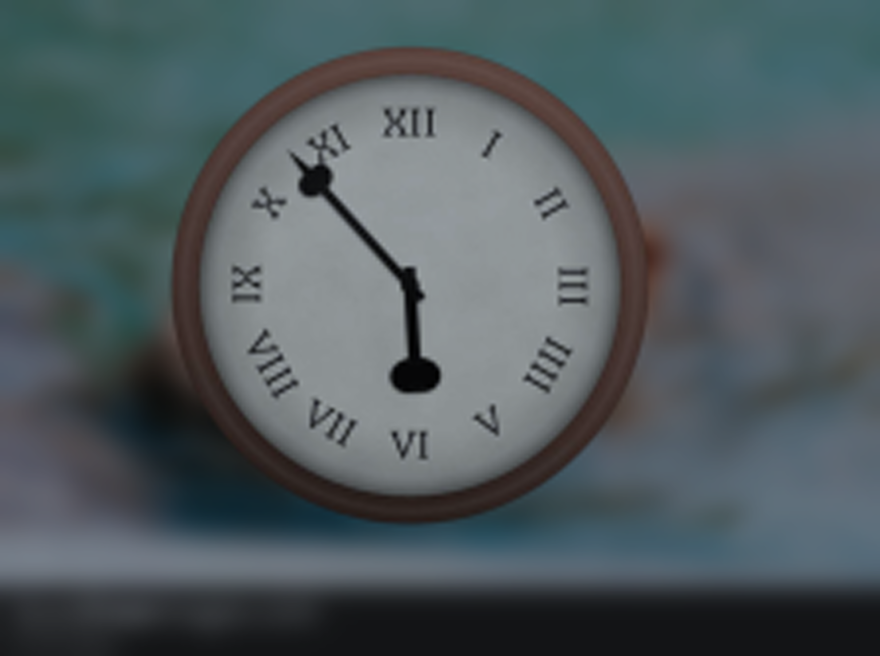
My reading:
h=5 m=53
